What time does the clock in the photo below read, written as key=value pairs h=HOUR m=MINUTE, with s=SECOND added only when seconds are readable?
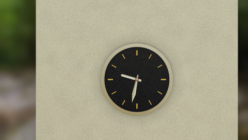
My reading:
h=9 m=32
